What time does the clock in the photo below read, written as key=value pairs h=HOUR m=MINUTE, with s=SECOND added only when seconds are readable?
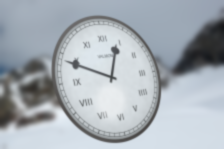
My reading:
h=12 m=49
